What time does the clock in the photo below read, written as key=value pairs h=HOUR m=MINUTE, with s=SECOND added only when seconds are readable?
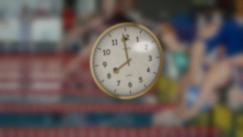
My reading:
h=7 m=59
